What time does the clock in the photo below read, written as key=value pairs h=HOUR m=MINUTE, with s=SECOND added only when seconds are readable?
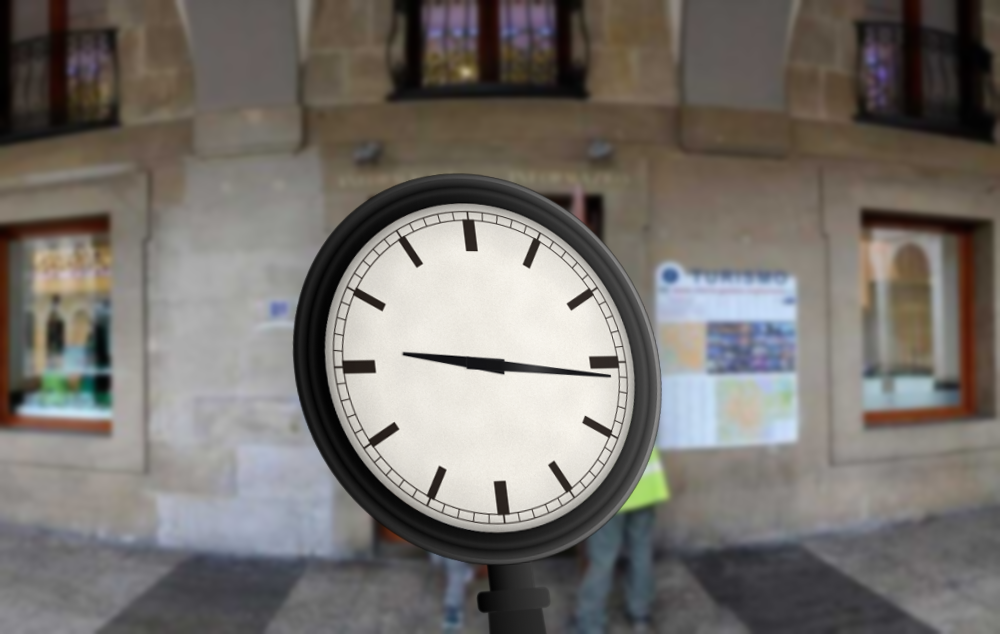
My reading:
h=9 m=16
